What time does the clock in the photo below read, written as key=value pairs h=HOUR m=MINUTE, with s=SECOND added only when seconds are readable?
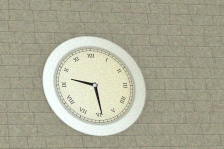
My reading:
h=9 m=29
